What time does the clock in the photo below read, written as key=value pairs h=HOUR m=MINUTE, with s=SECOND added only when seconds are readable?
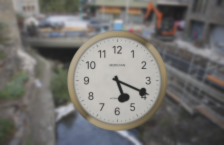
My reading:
h=5 m=19
